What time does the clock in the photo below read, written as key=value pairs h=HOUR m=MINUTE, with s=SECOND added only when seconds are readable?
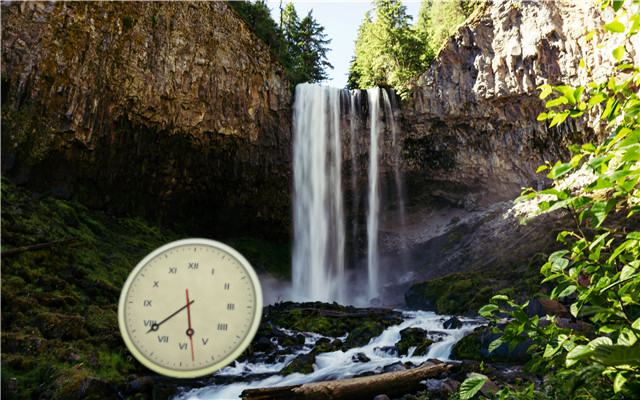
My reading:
h=5 m=38 s=28
